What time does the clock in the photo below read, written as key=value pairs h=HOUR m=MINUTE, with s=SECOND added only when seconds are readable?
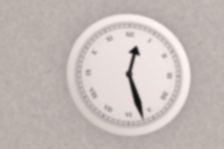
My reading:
h=12 m=27
